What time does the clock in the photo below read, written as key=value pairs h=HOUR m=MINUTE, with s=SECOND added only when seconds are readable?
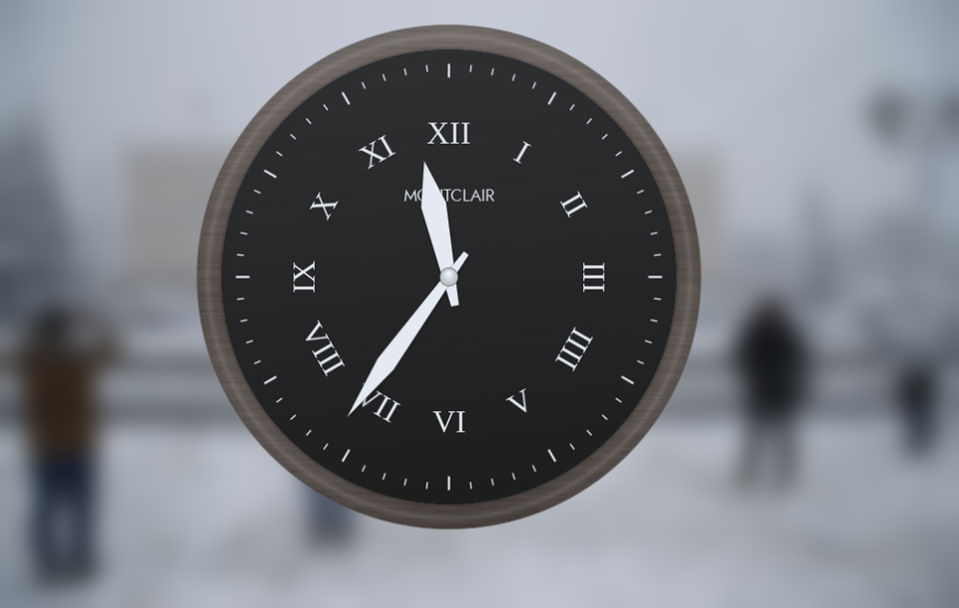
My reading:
h=11 m=36
